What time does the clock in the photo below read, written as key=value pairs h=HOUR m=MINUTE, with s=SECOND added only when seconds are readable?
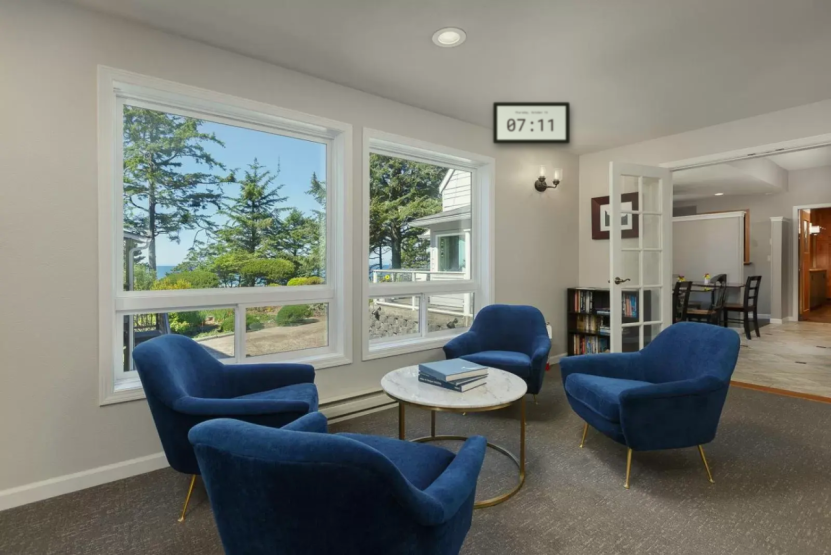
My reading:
h=7 m=11
